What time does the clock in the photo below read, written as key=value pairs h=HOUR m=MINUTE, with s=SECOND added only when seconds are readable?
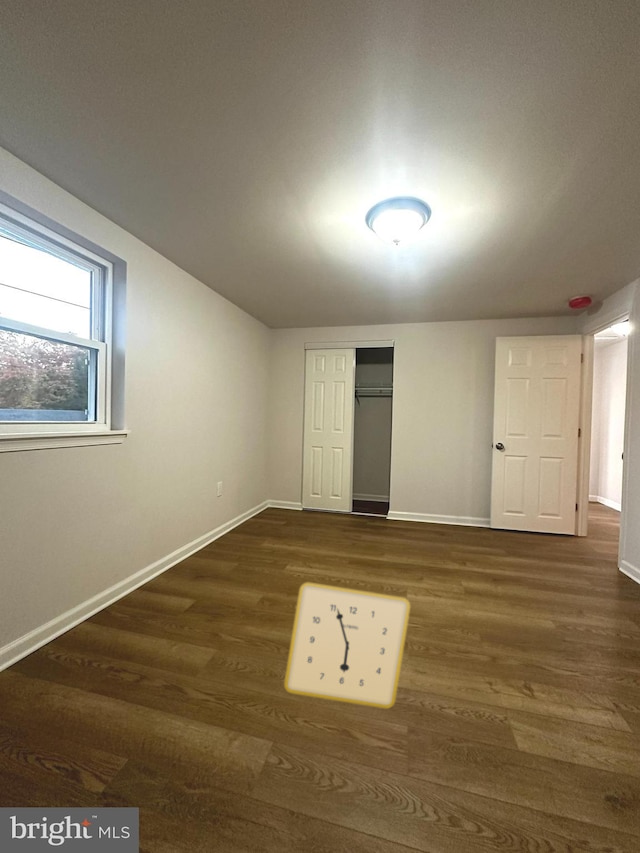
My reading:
h=5 m=56
